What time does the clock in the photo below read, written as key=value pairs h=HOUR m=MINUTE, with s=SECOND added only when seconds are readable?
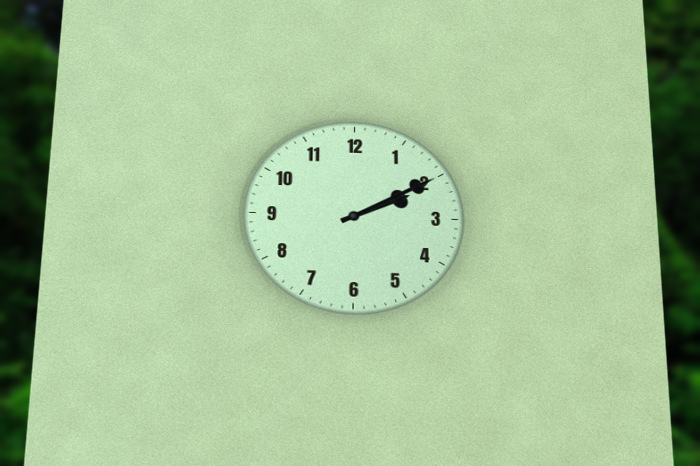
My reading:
h=2 m=10
